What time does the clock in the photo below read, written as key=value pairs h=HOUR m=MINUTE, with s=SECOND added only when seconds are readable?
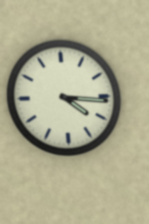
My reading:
h=4 m=16
